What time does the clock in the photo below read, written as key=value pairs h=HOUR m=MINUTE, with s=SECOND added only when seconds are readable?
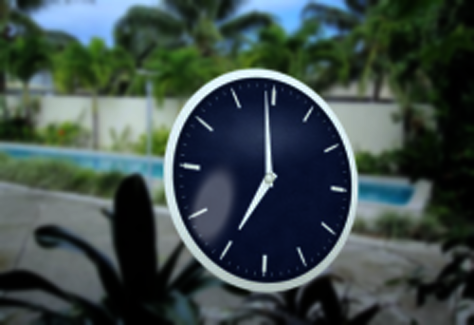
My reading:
h=6 m=59
